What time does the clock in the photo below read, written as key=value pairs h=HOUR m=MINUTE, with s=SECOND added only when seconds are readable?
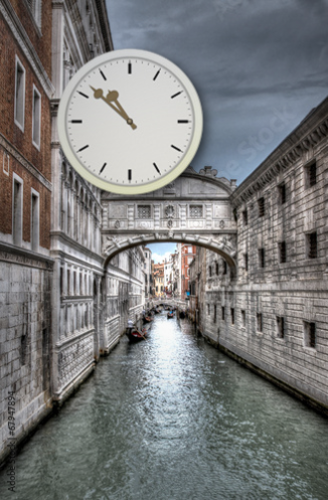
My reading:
h=10 m=52
